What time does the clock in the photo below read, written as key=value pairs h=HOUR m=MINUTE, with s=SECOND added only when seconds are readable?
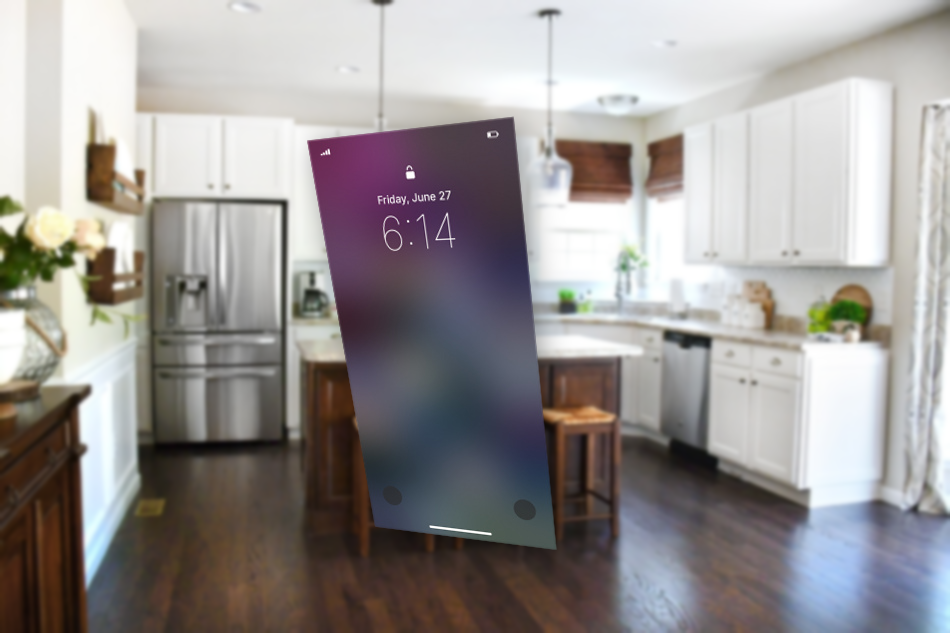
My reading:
h=6 m=14
